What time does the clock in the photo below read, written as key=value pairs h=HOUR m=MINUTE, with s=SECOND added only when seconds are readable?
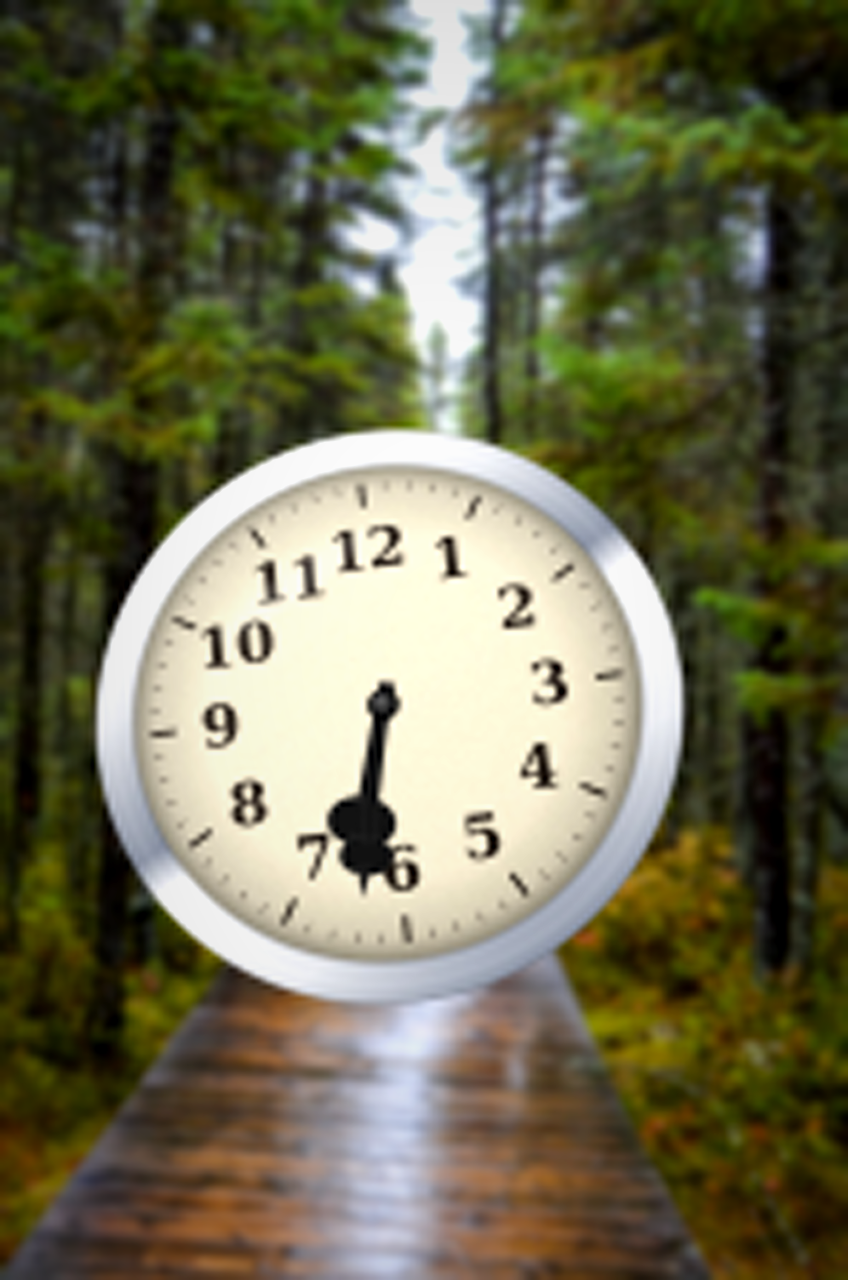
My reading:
h=6 m=32
